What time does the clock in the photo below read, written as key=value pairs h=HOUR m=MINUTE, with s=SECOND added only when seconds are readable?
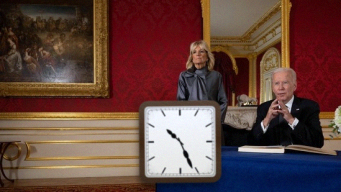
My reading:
h=10 m=26
